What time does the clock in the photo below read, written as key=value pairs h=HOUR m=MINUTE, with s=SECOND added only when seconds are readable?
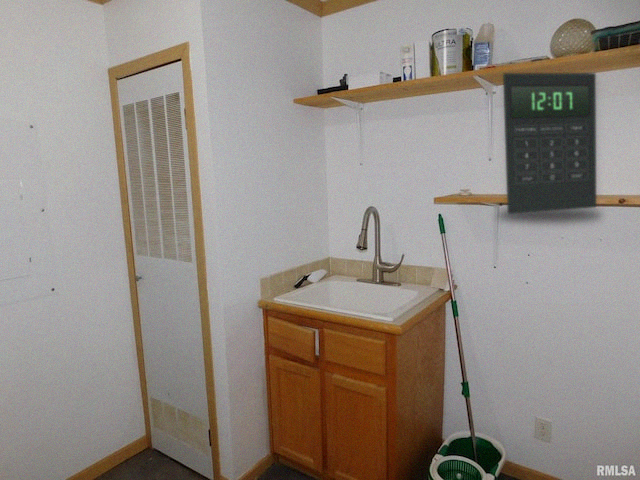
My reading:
h=12 m=7
